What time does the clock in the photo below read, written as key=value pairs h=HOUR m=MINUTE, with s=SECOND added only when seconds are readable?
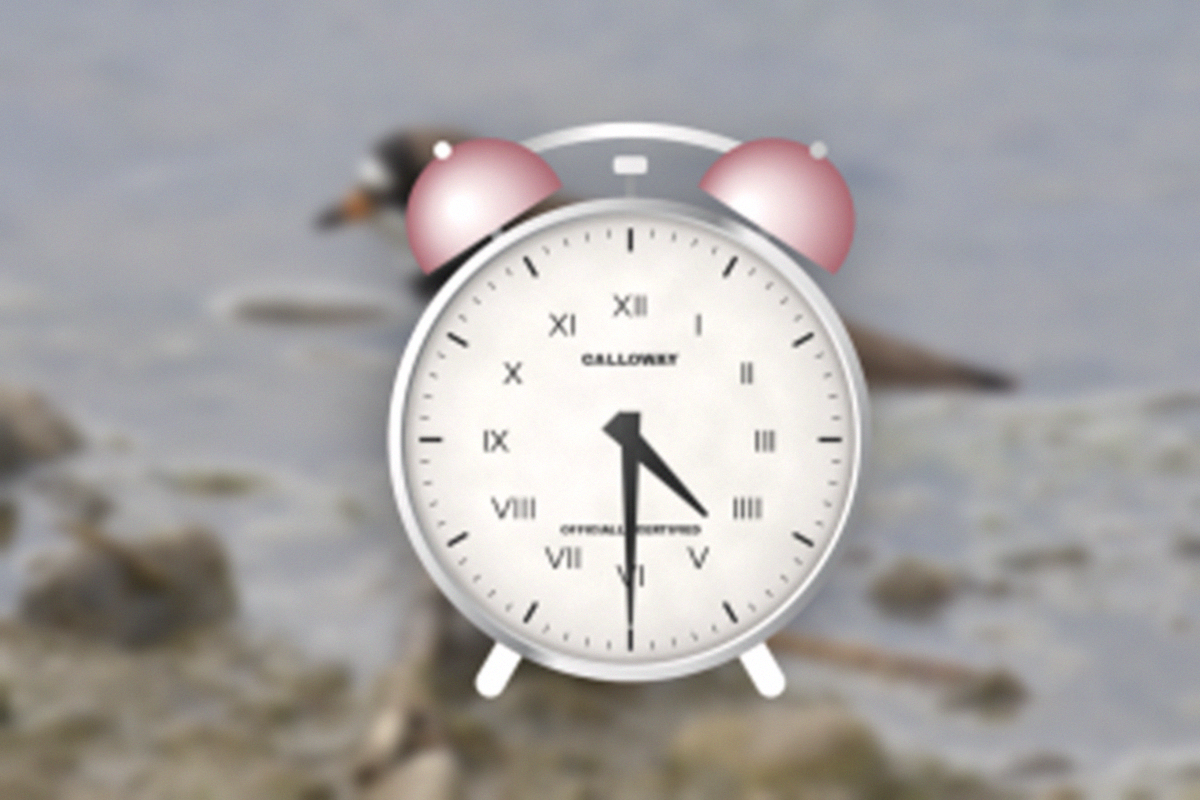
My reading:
h=4 m=30
